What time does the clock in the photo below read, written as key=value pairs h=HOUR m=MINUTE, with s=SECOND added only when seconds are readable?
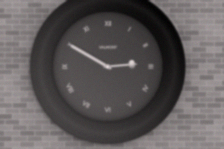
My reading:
h=2 m=50
